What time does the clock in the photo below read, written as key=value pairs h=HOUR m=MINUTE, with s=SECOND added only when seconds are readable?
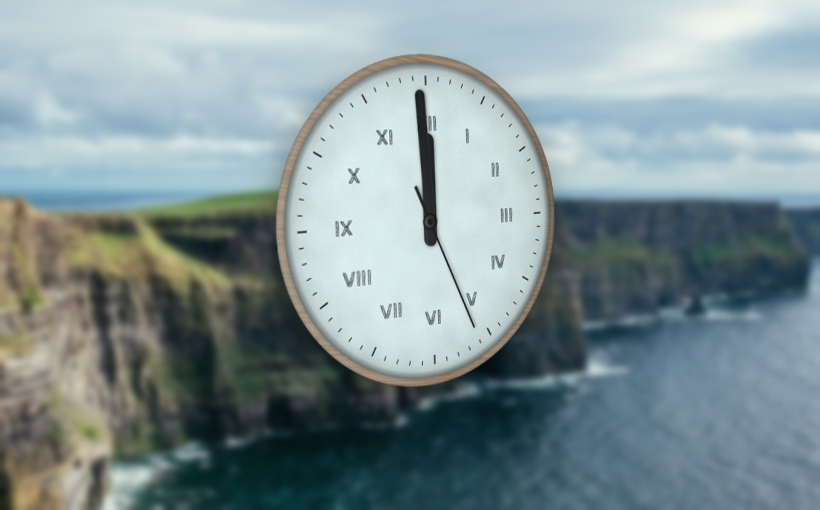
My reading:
h=11 m=59 s=26
